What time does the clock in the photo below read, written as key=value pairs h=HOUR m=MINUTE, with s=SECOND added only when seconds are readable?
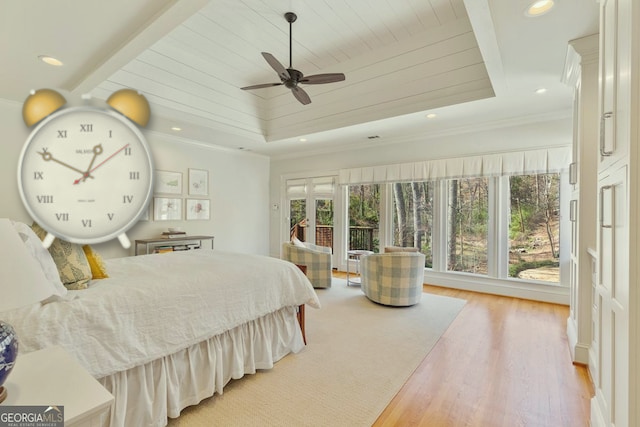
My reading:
h=12 m=49 s=9
